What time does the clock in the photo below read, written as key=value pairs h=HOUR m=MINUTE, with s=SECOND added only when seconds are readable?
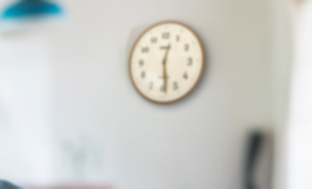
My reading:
h=12 m=29
